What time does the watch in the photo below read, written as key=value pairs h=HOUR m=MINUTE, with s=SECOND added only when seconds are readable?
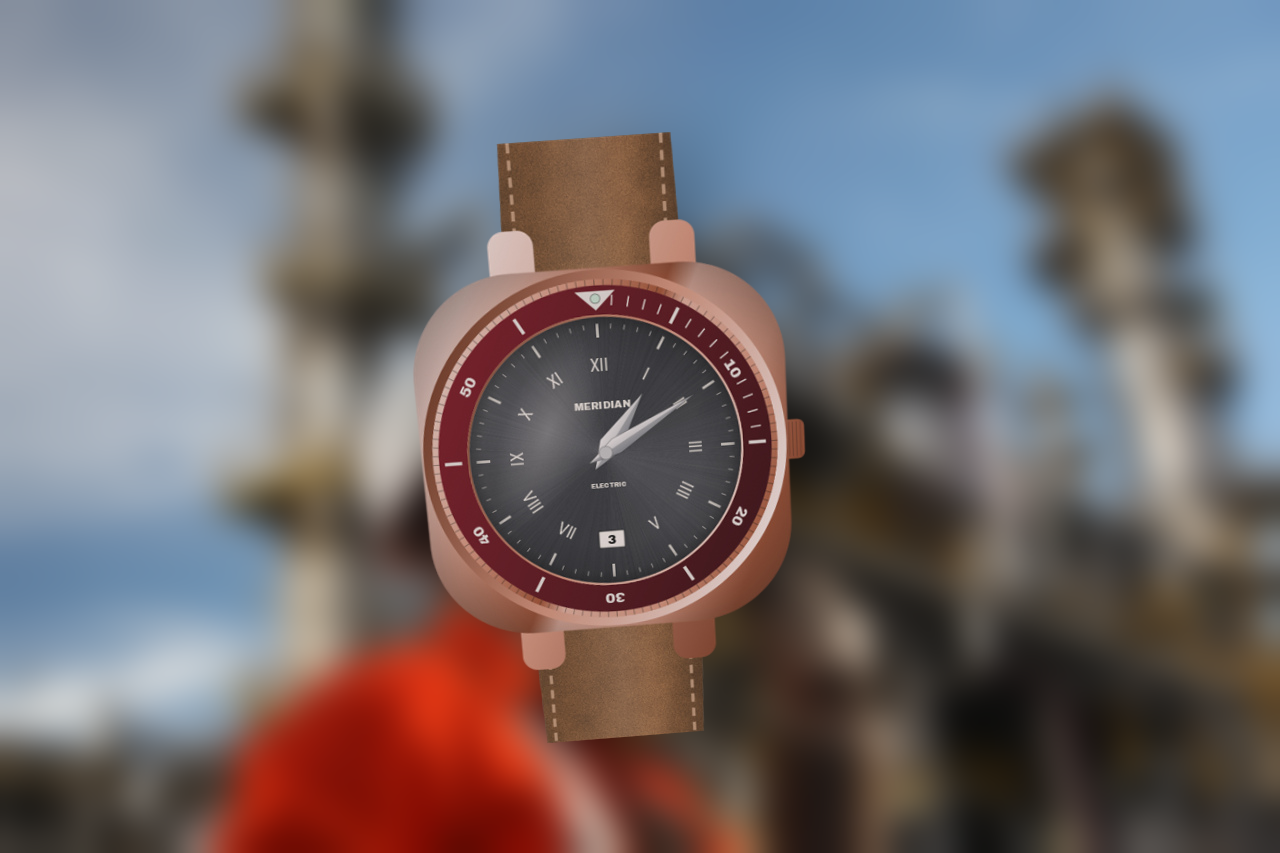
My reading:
h=1 m=10
